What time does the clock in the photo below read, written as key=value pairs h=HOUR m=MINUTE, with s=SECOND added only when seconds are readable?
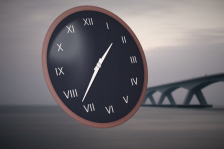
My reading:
h=1 m=37
